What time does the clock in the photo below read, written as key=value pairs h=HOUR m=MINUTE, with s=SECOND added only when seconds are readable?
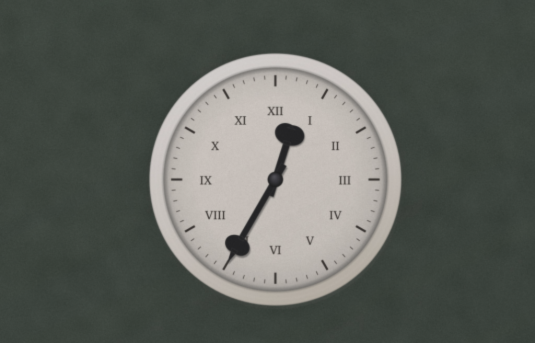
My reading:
h=12 m=35
